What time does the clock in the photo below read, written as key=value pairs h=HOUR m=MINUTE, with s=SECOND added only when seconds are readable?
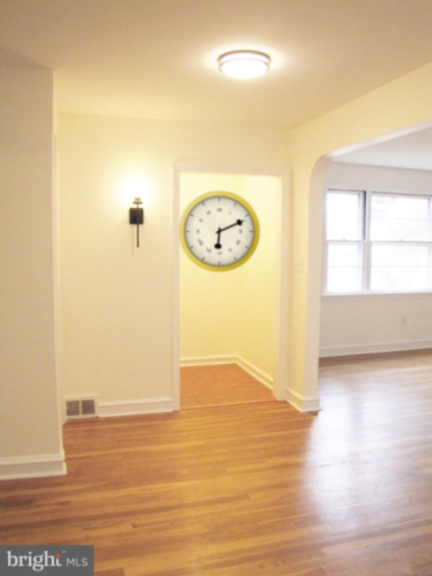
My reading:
h=6 m=11
